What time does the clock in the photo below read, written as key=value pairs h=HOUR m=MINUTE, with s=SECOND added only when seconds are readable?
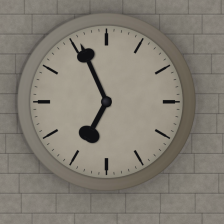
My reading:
h=6 m=56
